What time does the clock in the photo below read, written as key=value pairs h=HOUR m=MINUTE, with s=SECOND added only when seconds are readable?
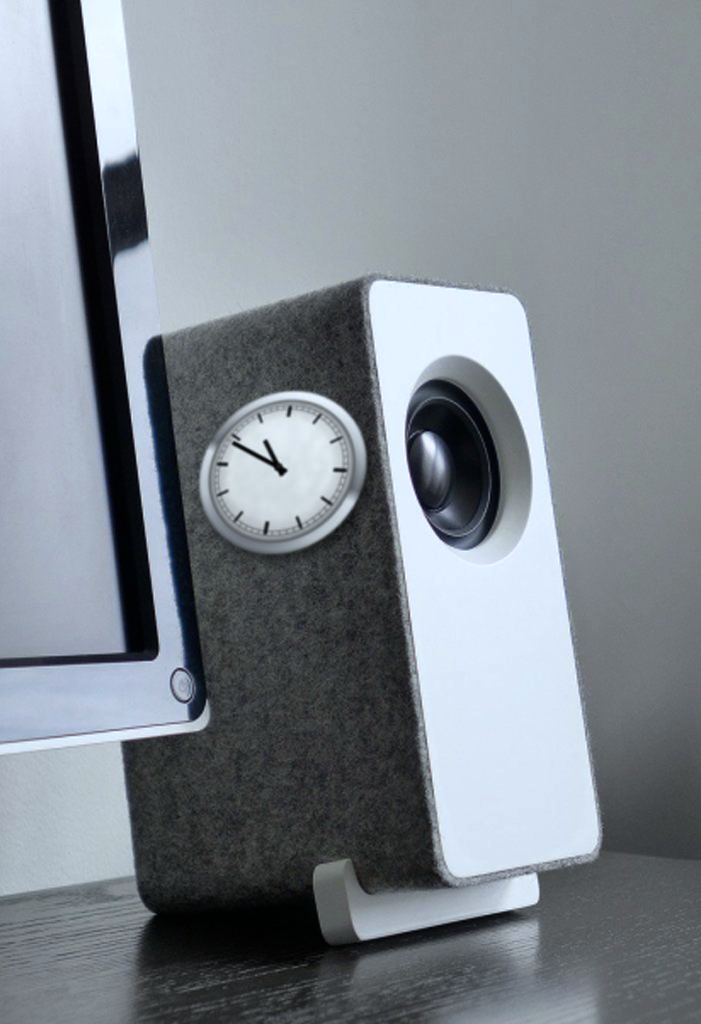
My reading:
h=10 m=49
